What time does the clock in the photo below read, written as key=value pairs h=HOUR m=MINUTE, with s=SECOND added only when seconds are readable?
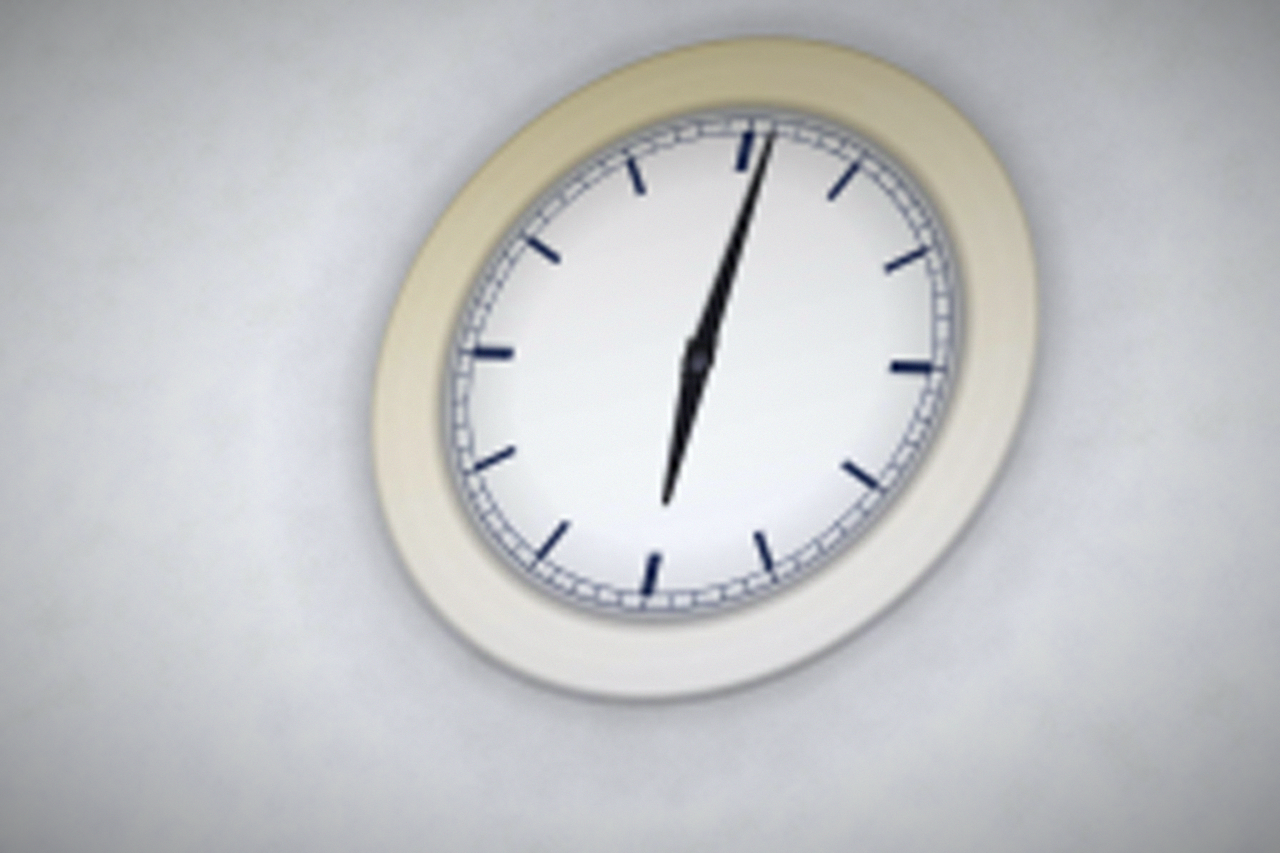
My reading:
h=6 m=1
